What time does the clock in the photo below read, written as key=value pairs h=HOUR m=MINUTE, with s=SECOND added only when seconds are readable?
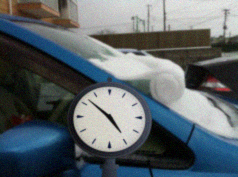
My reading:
h=4 m=52
